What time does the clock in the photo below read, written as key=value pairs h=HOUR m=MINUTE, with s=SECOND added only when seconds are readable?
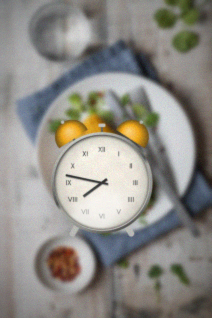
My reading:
h=7 m=47
